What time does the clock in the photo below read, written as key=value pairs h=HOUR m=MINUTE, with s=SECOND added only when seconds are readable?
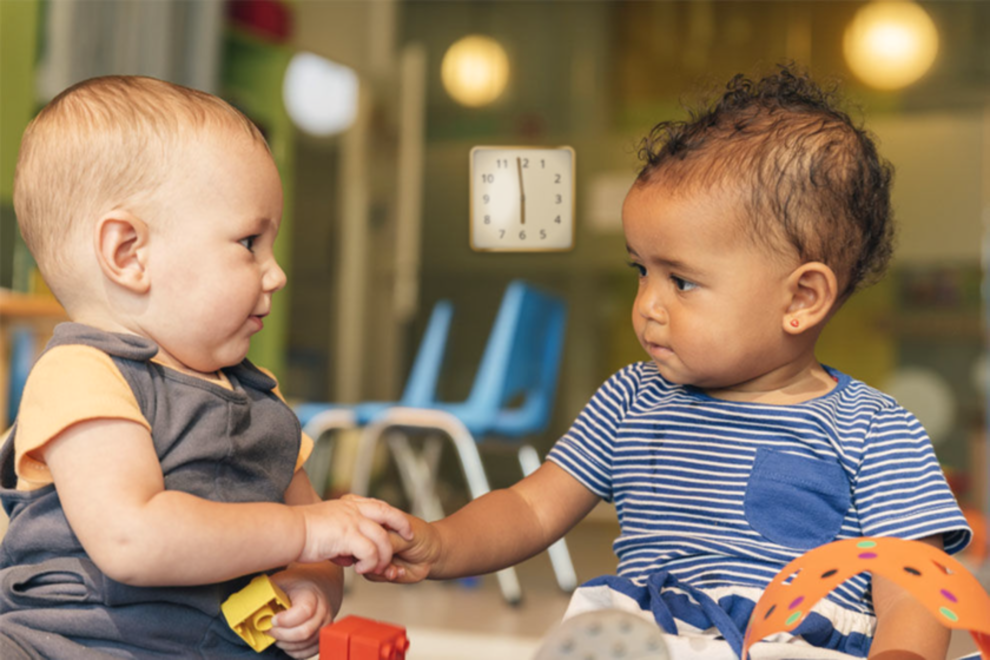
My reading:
h=5 m=59
